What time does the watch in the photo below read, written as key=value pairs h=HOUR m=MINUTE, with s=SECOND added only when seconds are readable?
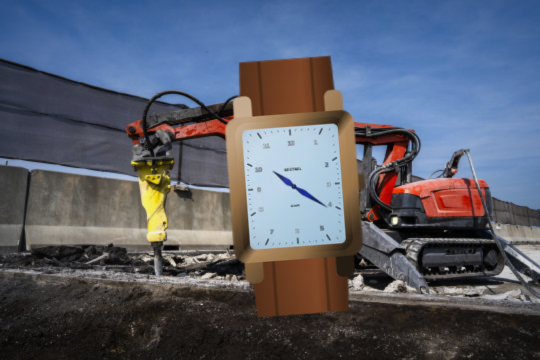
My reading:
h=10 m=21
